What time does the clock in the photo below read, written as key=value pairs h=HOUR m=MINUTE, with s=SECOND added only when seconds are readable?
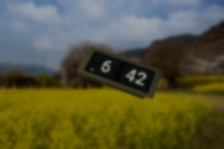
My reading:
h=6 m=42
